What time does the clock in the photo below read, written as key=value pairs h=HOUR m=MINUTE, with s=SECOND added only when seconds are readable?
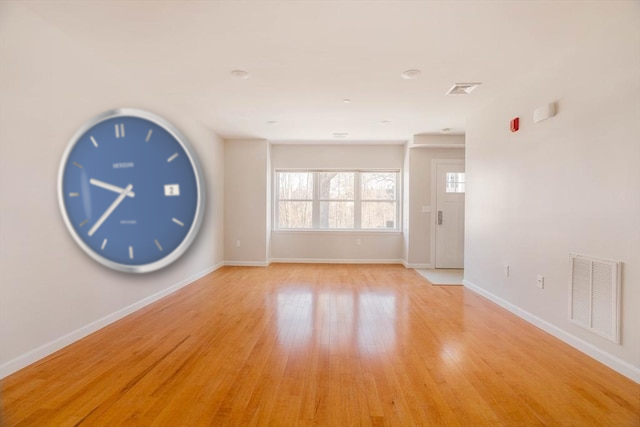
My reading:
h=9 m=38
